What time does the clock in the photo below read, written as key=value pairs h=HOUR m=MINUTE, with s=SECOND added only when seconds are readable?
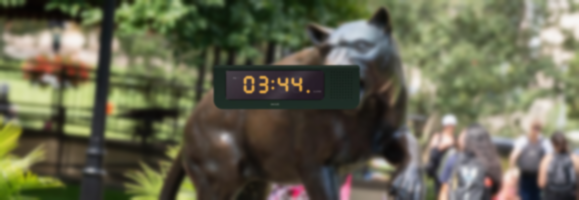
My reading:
h=3 m=44
